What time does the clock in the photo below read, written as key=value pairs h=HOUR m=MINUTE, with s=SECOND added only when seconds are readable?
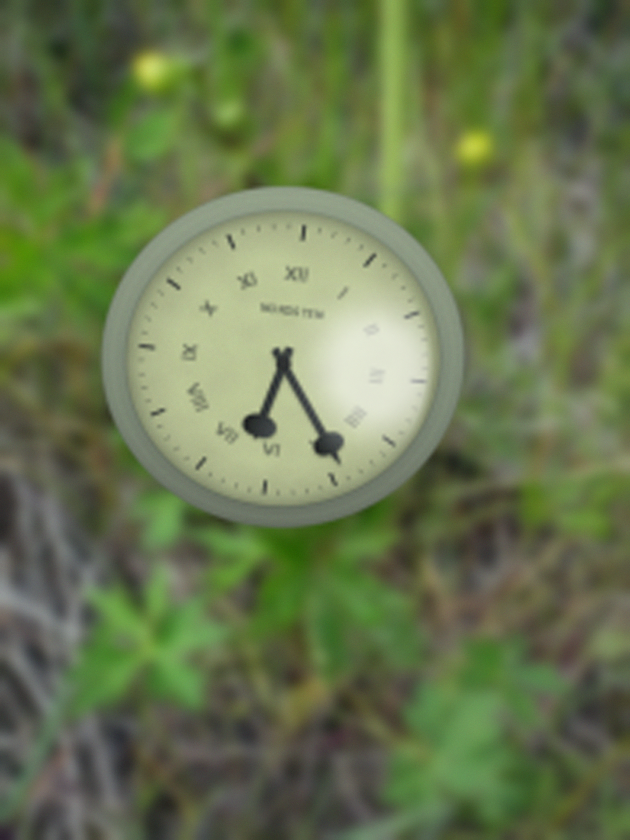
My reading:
h=6 m=24
